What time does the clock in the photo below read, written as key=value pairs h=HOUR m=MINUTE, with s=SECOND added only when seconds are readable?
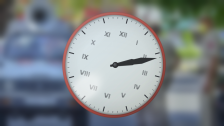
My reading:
h=2 m=11
